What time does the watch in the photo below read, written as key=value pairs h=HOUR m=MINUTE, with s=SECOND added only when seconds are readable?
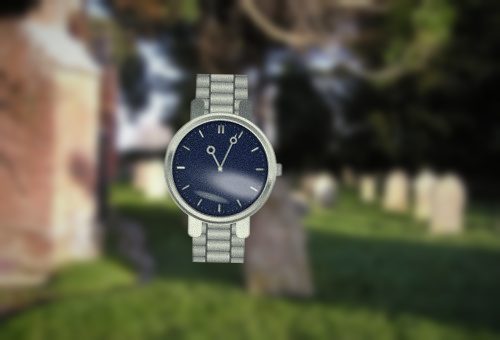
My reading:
h=11 m=4
